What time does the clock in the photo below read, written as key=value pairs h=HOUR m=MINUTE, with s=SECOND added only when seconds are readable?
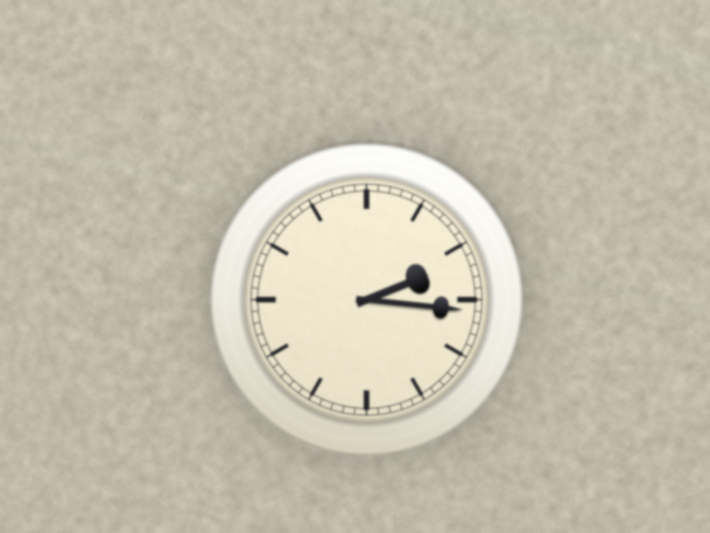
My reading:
h=2 m=16
